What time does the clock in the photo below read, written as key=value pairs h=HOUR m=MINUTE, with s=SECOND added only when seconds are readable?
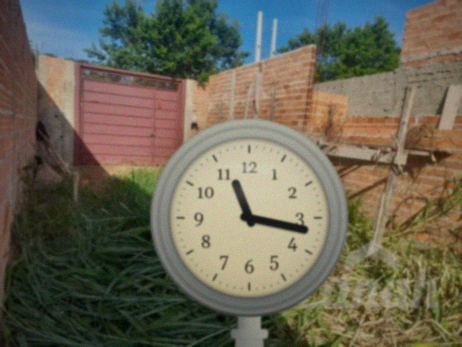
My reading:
h=11 m=17
